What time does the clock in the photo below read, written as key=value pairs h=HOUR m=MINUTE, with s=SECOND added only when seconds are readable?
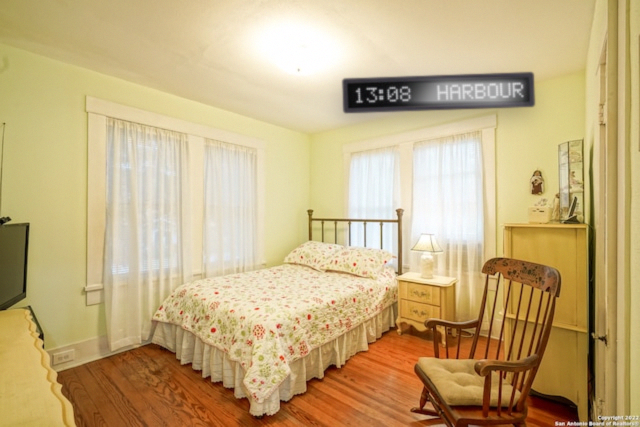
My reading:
h=13 m=8
